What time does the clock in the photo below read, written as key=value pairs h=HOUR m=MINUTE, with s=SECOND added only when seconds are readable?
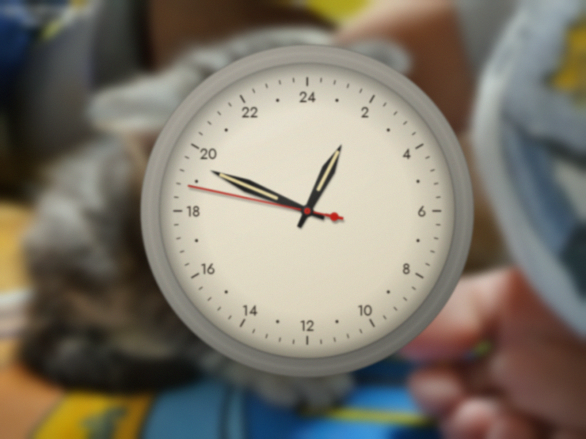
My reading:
h=1 m=48 s=47
